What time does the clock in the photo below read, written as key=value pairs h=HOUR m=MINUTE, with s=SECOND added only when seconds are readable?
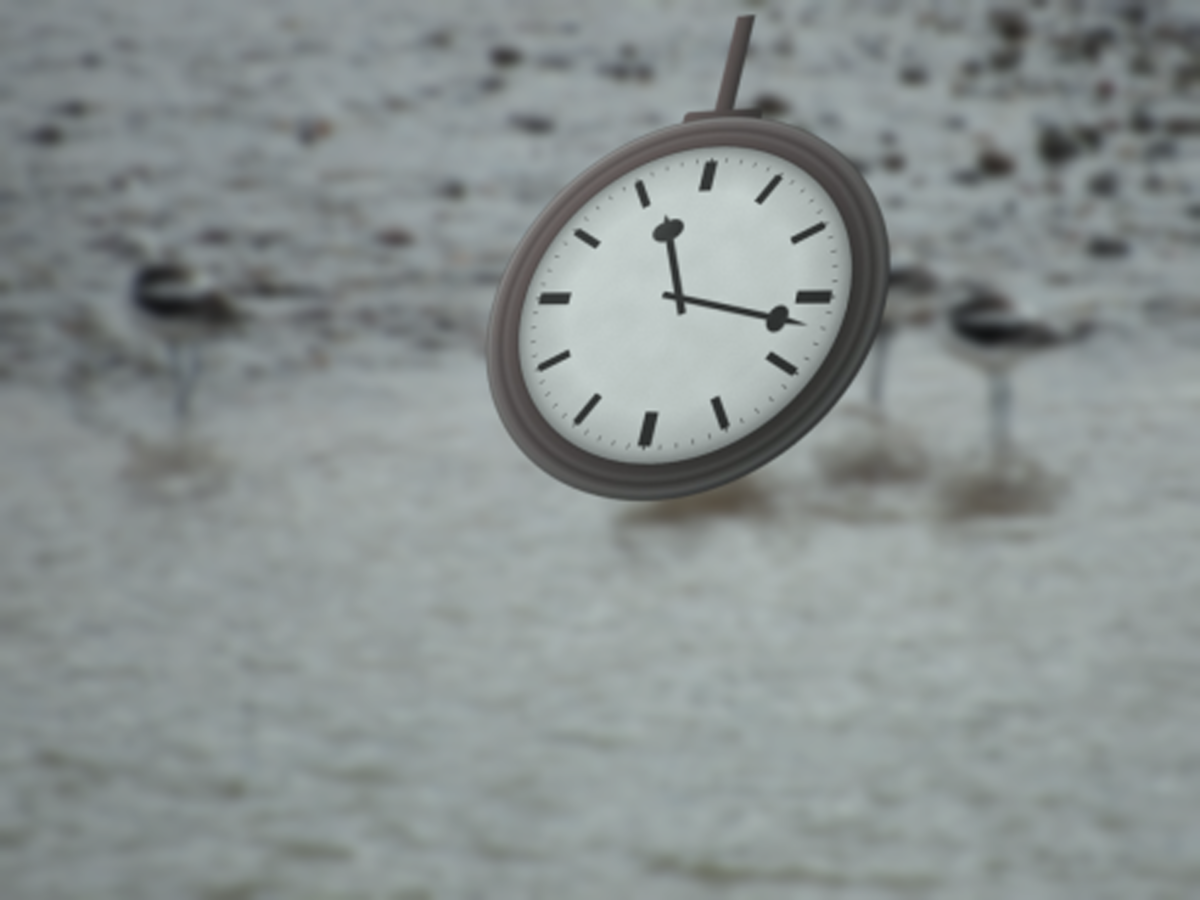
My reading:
h=11 m=17
